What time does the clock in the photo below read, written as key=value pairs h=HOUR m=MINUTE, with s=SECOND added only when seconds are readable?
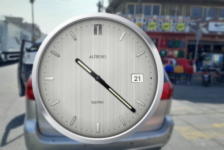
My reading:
h=10 m=22
